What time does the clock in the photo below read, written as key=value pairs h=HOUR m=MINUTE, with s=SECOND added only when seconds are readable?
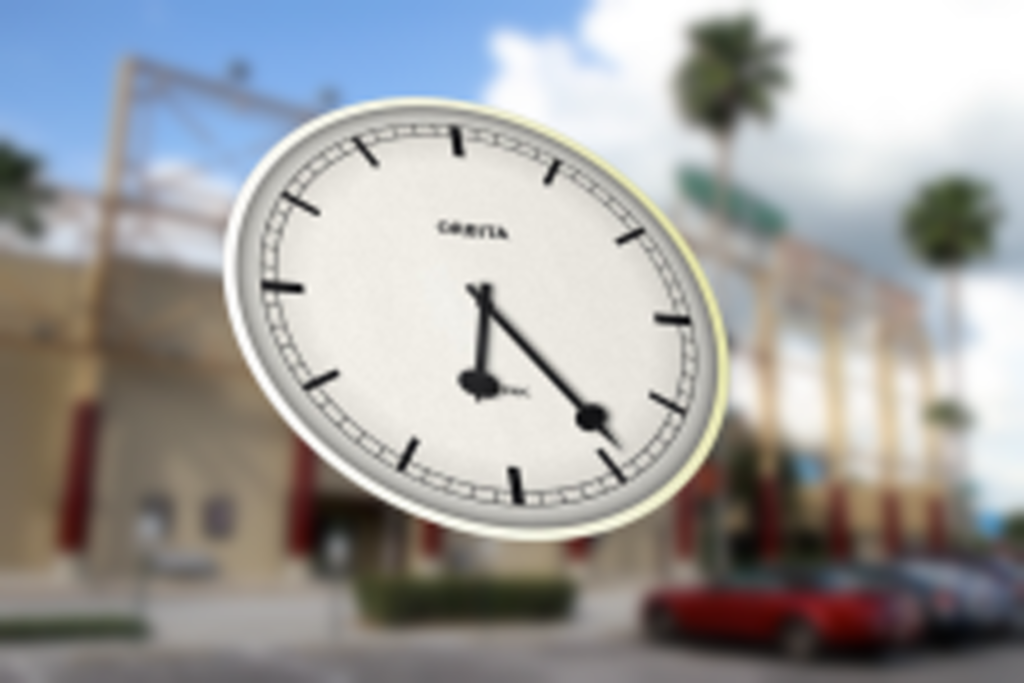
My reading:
h=6 m=24
